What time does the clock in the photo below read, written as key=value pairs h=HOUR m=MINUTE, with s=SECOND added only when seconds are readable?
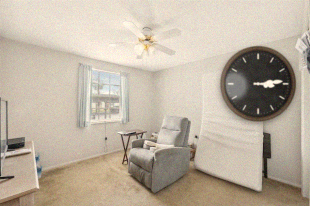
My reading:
h=3 m=14
